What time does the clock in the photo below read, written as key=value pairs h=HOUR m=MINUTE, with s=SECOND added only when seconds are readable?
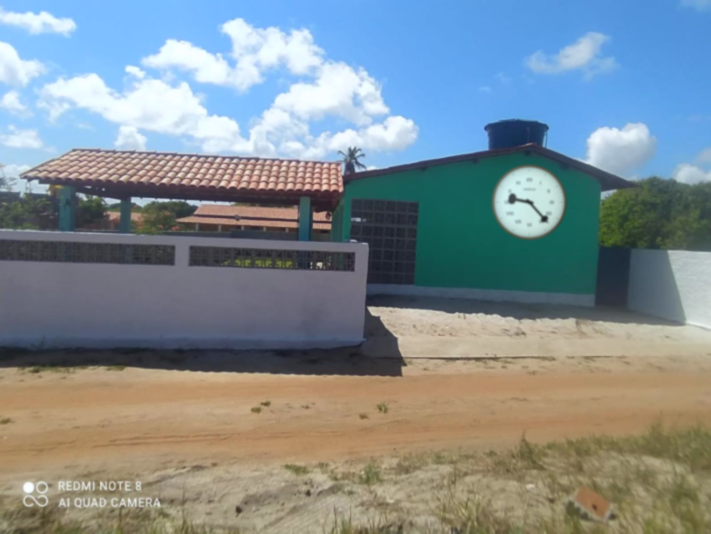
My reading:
h=9 m=23
